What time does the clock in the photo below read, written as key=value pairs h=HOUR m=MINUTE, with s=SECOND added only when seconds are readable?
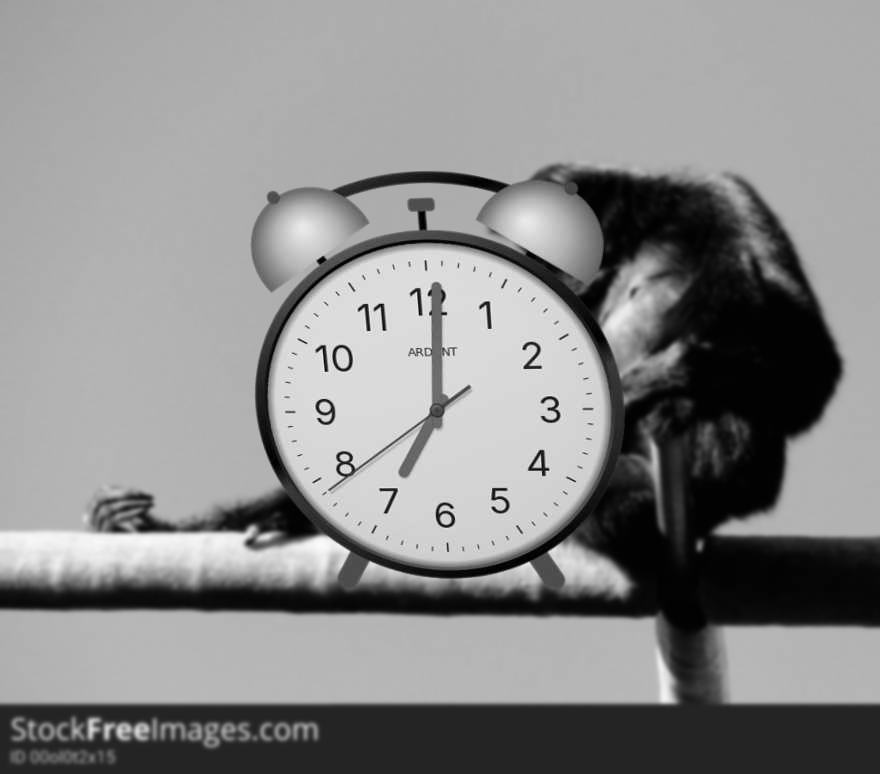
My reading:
h=7 m=0 s=39
